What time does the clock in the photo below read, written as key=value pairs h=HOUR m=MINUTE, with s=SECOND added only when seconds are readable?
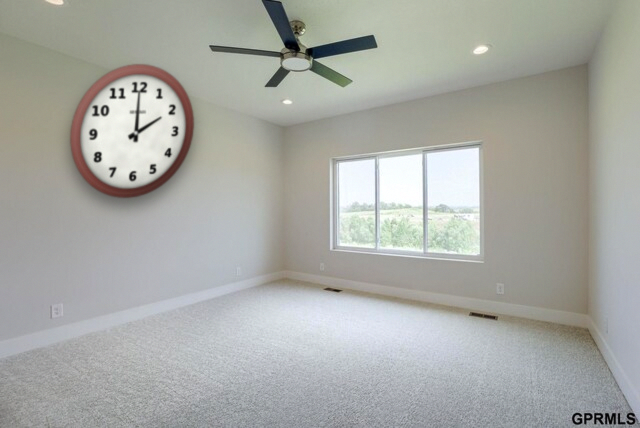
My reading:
h=2 m=0
